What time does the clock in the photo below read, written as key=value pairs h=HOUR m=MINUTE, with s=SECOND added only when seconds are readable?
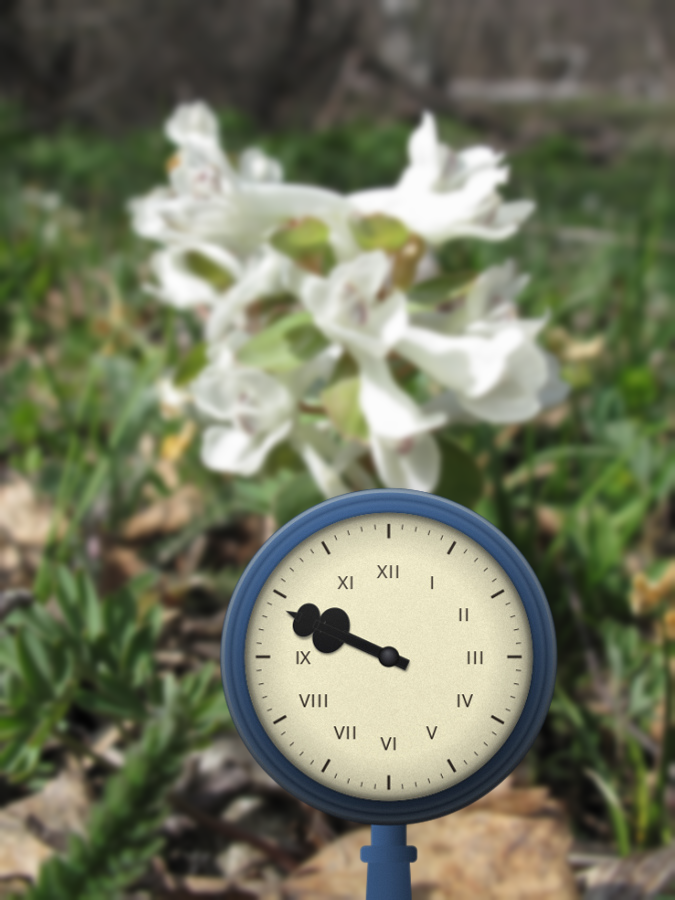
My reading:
h=9 m=49
